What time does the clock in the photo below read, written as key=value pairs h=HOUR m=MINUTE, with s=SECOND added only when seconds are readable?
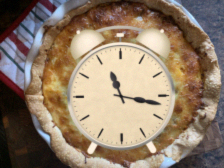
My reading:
h=11 m=17
